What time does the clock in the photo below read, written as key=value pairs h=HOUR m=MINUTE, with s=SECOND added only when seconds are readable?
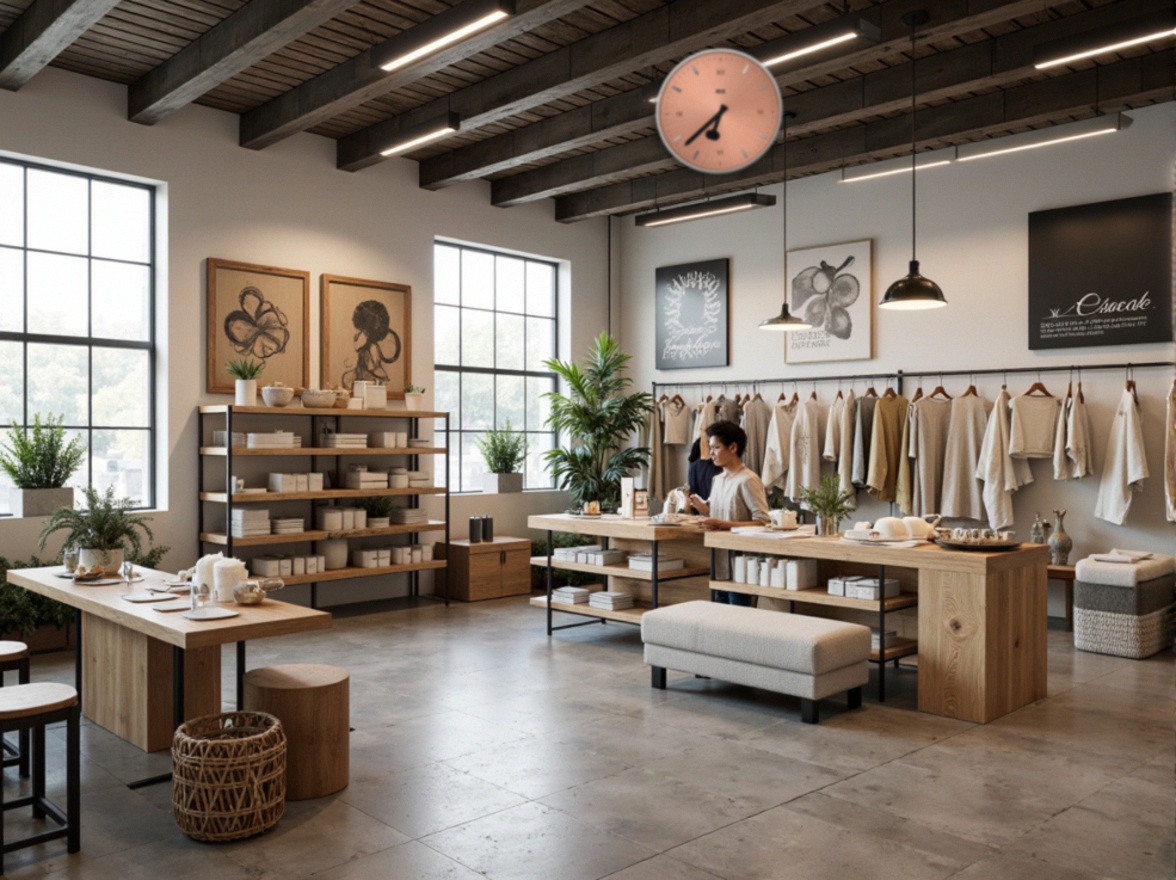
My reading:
h=6 m=38
